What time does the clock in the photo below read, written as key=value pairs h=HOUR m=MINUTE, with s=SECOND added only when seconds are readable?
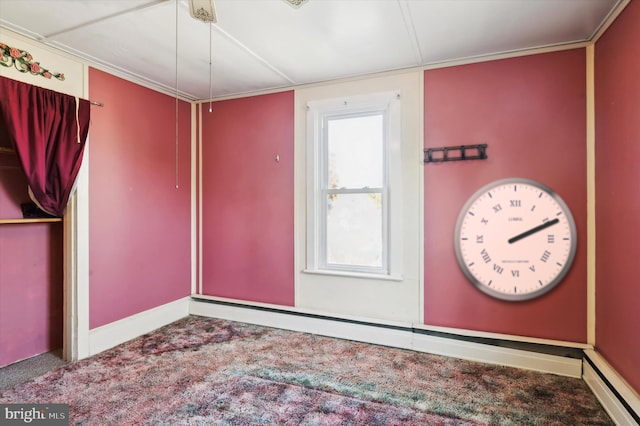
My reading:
h=2 m=11
